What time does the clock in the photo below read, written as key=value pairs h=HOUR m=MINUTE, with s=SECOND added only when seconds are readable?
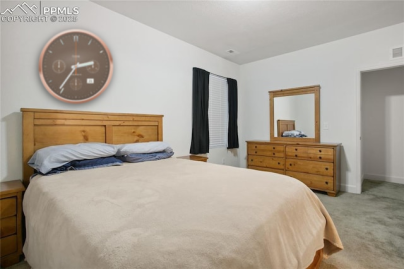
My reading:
h=2 m=36
